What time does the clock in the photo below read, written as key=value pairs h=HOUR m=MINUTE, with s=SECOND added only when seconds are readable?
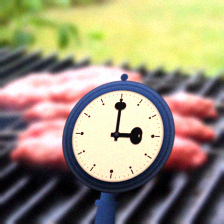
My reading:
h=3 m=0
